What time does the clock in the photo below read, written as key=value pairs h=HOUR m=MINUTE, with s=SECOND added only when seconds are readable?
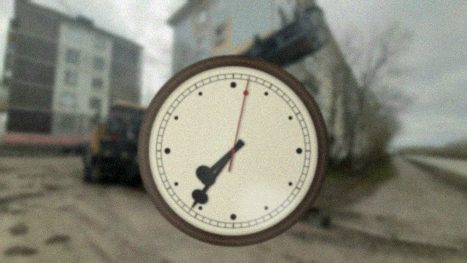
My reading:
h=7 m=36 s=2
